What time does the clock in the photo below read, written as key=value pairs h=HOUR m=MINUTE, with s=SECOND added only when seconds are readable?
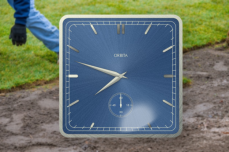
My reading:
h=7 m=48
